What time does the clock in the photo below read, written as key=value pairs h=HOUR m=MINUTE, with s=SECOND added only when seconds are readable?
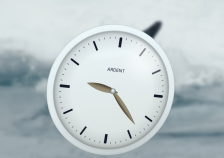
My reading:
h=9 m=23
